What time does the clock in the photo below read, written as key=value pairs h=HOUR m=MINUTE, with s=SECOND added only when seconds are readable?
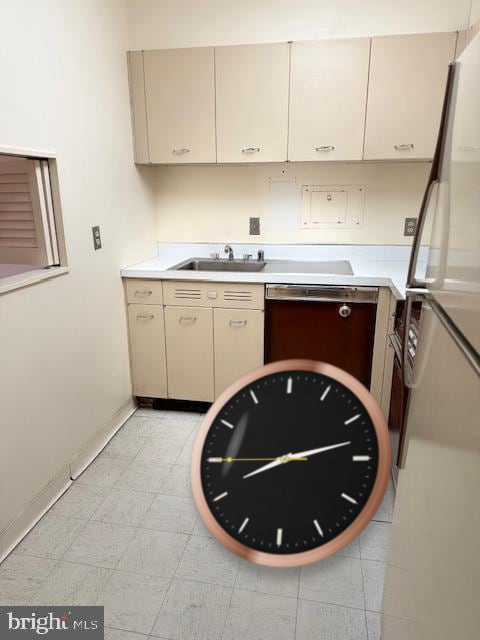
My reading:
h=8 m=12 s=45
